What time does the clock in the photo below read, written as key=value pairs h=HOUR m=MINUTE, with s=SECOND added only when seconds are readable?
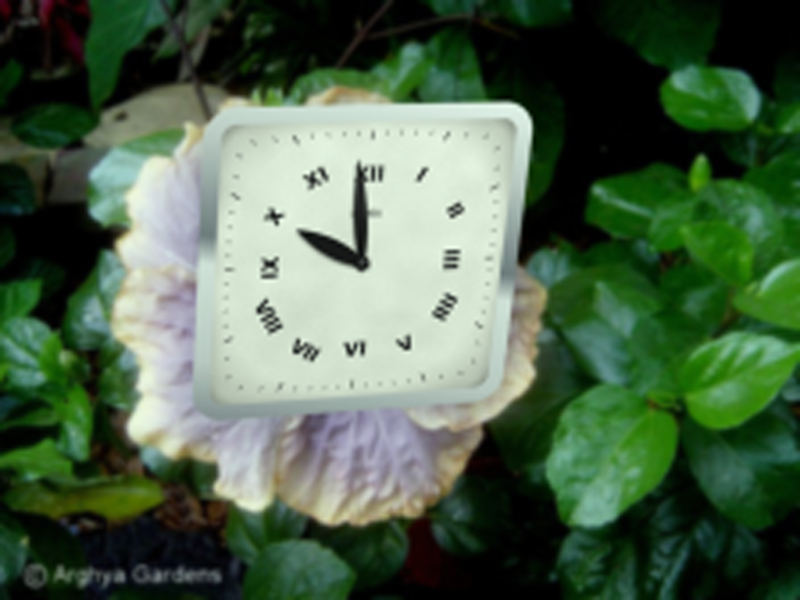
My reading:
h=9 m=59
